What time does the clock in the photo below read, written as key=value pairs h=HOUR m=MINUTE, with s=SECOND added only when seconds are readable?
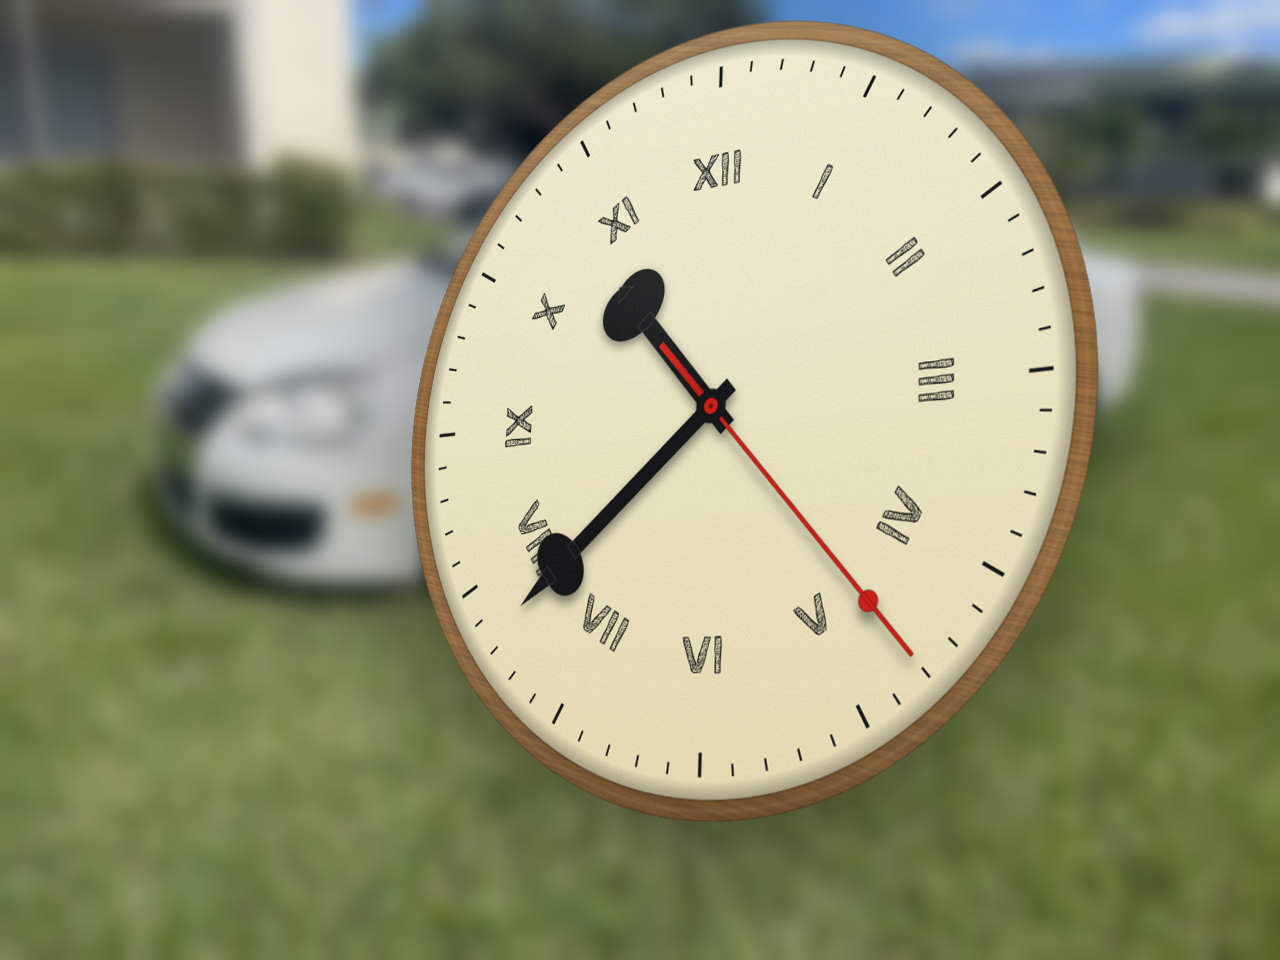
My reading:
h=10 m=38 s=23
